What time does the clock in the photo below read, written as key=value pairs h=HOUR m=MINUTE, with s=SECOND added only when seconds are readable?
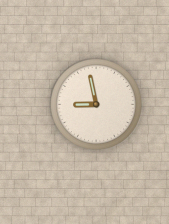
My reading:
h=8 m=58
